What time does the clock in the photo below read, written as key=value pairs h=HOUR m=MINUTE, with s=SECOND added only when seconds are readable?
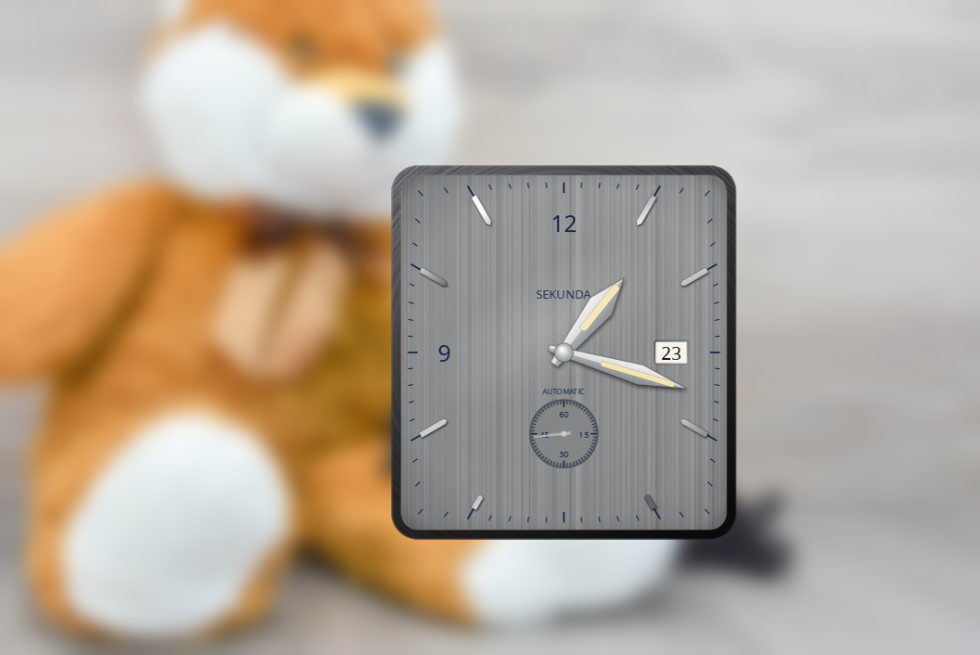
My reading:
h=1 m=17 s=44
